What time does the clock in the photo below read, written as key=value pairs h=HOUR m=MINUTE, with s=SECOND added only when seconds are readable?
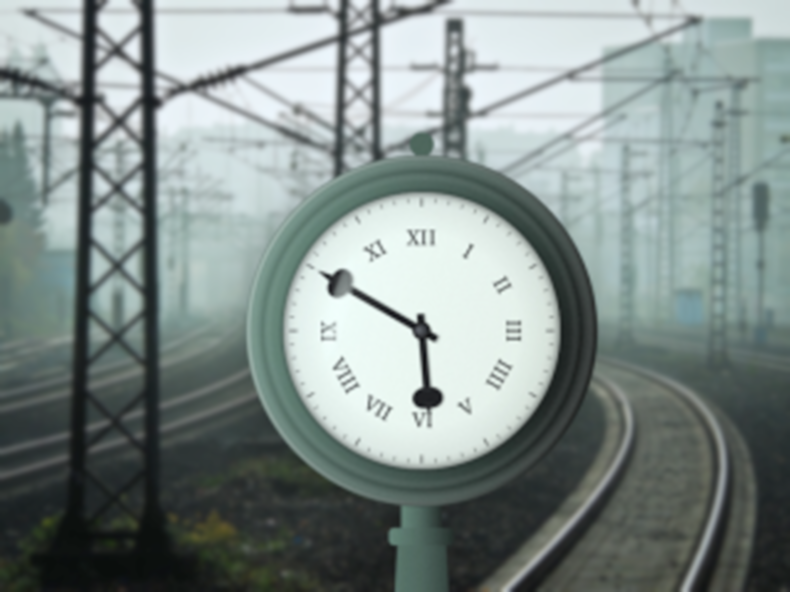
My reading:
h=5 m=50
